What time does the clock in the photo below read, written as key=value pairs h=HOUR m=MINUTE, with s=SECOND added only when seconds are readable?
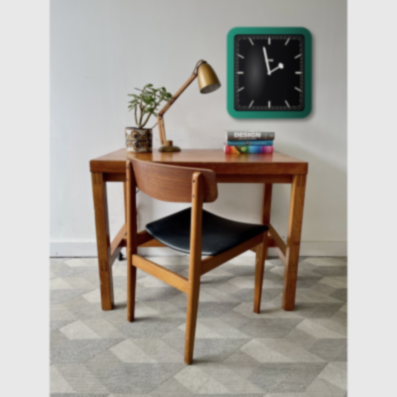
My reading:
h=1 m=58
